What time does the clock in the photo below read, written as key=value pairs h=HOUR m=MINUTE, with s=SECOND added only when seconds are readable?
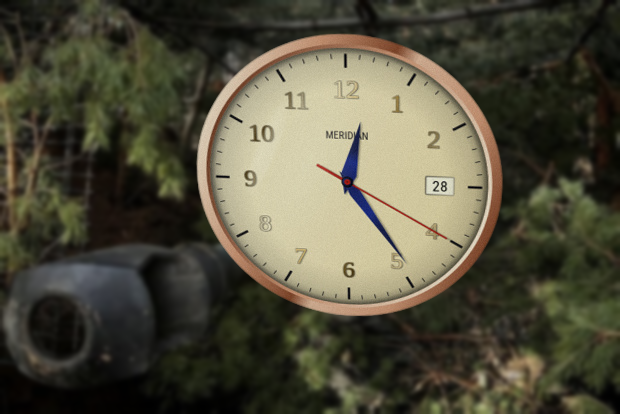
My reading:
h=12 m=24 s=20
